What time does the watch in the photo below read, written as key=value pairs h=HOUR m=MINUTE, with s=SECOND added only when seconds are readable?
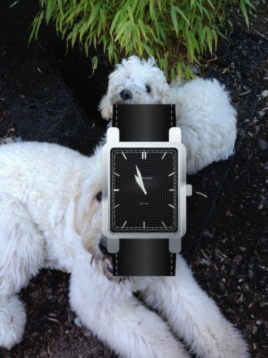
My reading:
h=10 m=57
